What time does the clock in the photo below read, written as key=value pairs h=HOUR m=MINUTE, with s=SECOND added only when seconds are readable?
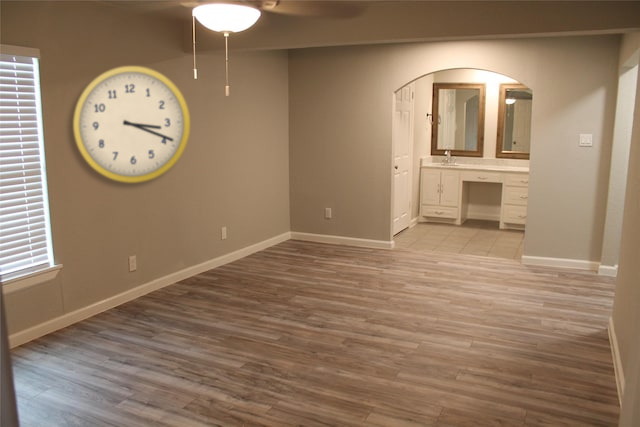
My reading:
h=3 m=19
